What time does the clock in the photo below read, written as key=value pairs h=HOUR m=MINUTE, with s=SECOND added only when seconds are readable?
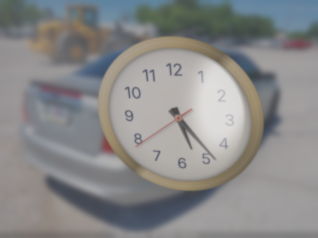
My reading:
h=5 m=23 s=39
